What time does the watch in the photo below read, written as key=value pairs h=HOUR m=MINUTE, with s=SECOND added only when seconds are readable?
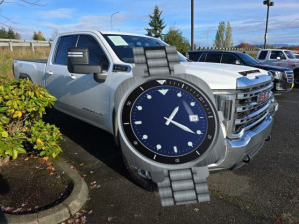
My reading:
h=1 m=21
